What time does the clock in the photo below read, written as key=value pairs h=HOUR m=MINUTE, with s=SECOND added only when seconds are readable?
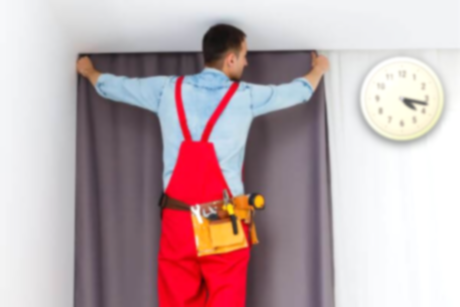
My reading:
h=4 m=17
